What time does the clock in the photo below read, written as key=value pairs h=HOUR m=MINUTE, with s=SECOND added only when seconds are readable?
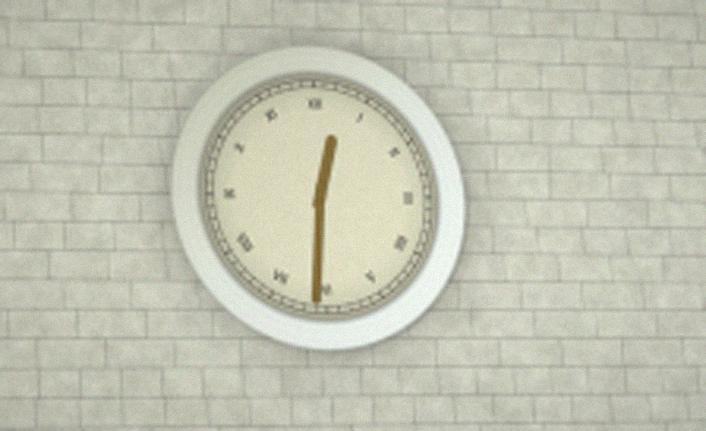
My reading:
h=12 m=31
